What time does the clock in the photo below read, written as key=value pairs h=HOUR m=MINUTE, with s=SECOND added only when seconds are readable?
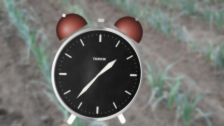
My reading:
h=1 m=37
